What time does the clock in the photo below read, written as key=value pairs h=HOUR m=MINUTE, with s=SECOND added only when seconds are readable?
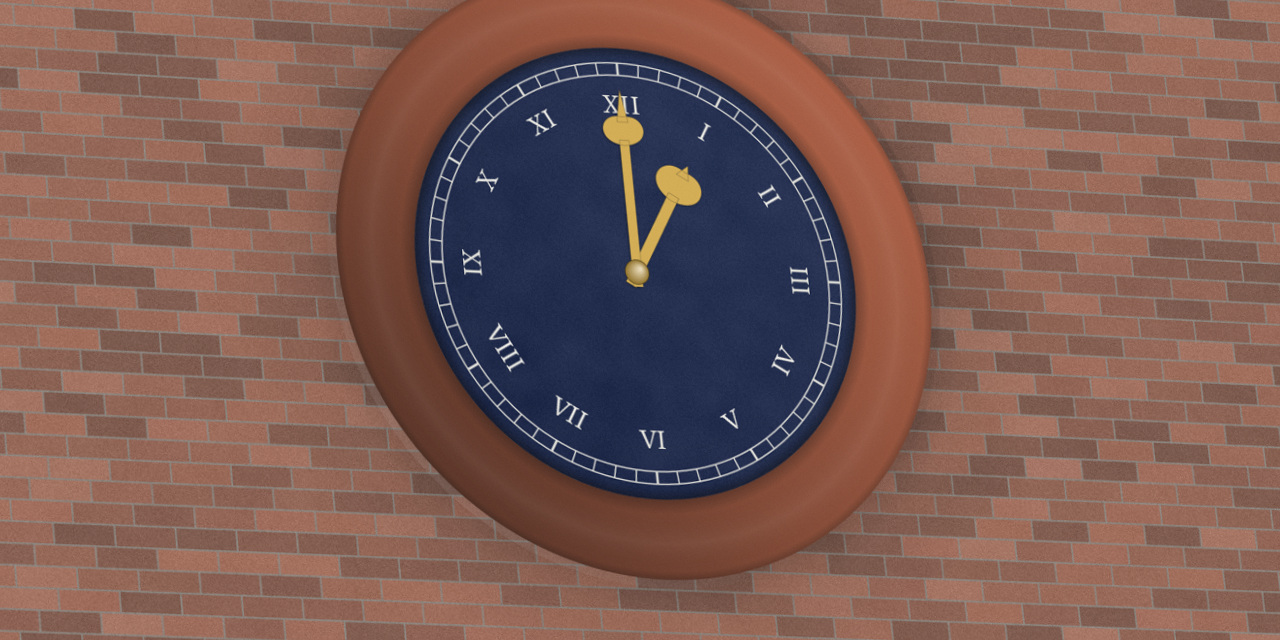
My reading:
h=1 m=0
